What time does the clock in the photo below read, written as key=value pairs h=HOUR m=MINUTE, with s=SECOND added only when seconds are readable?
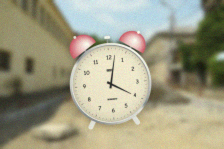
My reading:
h=4 m=2
